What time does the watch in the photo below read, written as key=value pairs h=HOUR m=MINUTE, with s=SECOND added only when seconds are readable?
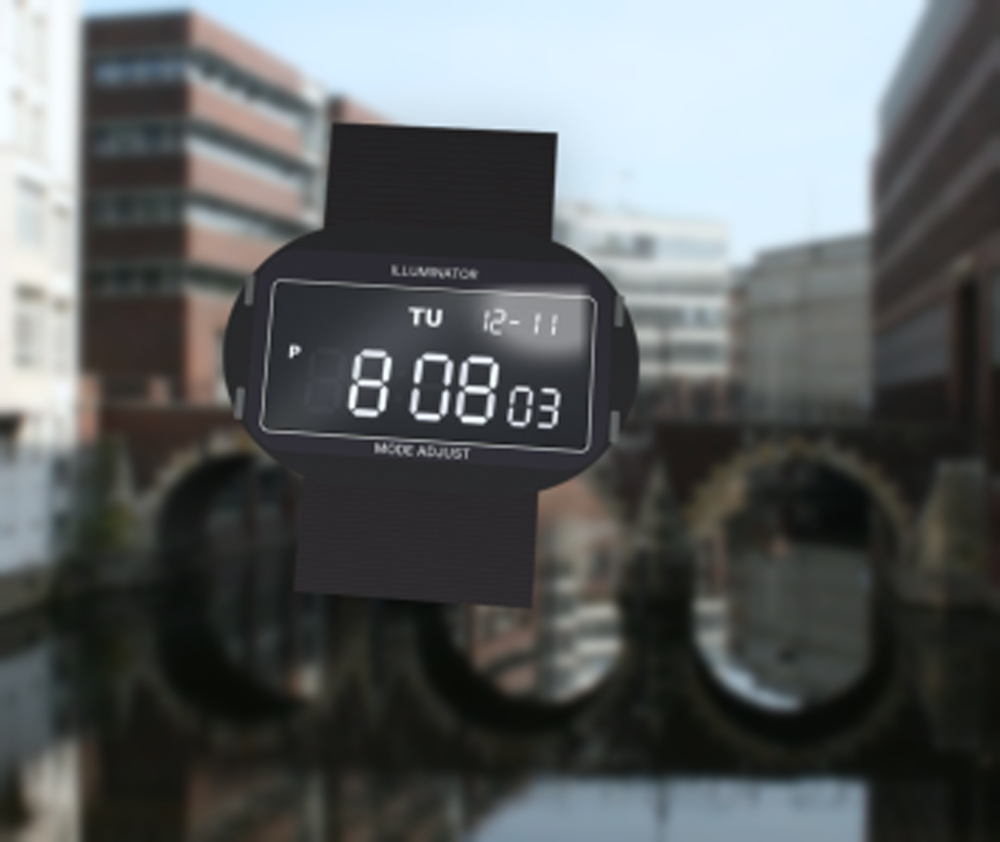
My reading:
h=8 m=8 s=3
